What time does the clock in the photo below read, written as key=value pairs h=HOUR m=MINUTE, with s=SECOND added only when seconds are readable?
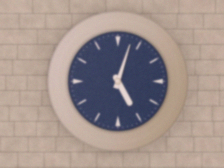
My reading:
h=5 m=3
